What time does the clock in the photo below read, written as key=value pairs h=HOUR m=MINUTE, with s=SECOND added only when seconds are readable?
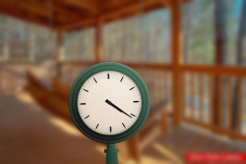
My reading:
h=4 m=21
